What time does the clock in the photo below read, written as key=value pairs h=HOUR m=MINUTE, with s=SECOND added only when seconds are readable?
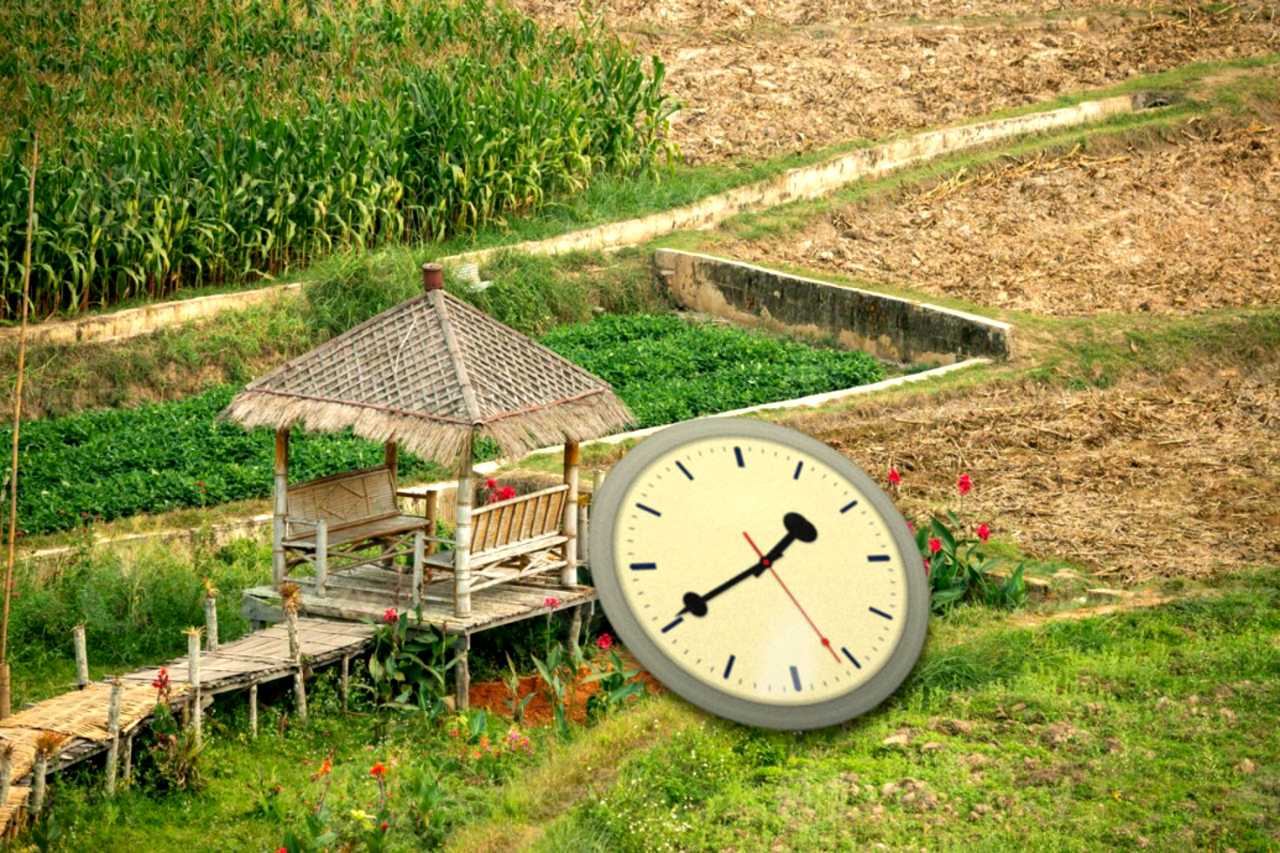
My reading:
h=1 m=40 s=26
